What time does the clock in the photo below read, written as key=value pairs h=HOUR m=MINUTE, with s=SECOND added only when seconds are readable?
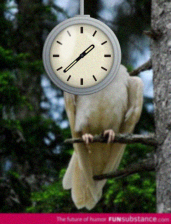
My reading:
h=1 m=38
